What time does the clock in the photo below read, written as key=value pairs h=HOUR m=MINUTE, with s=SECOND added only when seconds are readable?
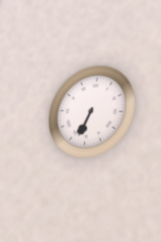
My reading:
h=6 m=33
